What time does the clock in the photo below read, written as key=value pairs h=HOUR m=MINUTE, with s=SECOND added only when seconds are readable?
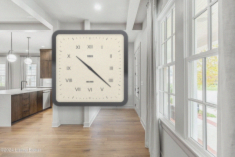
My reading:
h=10 m=22
